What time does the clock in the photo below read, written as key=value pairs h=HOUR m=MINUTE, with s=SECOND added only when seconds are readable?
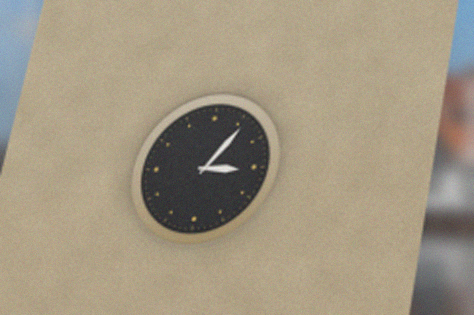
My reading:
h=3 m=6
